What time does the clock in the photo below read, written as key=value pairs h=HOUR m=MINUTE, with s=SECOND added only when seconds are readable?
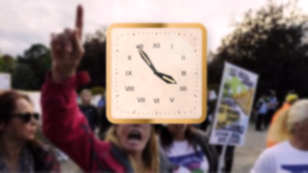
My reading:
h=3 m=54
